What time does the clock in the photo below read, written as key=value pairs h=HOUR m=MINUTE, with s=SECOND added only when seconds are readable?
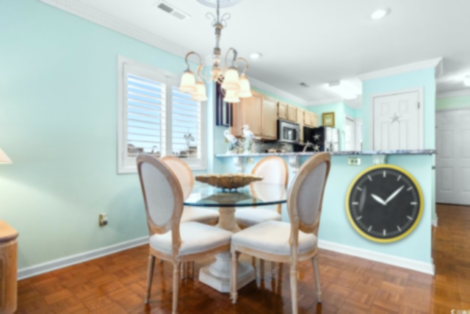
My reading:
h=10 m=8
